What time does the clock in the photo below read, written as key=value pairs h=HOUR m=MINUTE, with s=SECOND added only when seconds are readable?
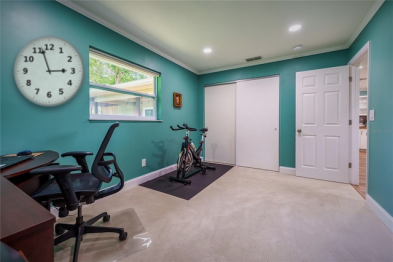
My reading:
h=2 m=57
